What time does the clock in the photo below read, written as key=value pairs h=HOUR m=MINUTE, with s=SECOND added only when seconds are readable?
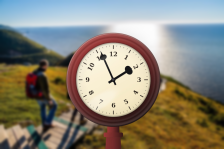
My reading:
h=1 m=56
